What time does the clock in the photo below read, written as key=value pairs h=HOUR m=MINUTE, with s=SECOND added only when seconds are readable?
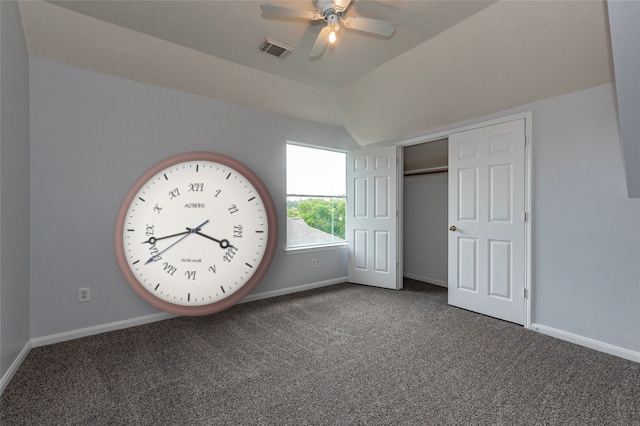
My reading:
h=3 m=42 s=39
